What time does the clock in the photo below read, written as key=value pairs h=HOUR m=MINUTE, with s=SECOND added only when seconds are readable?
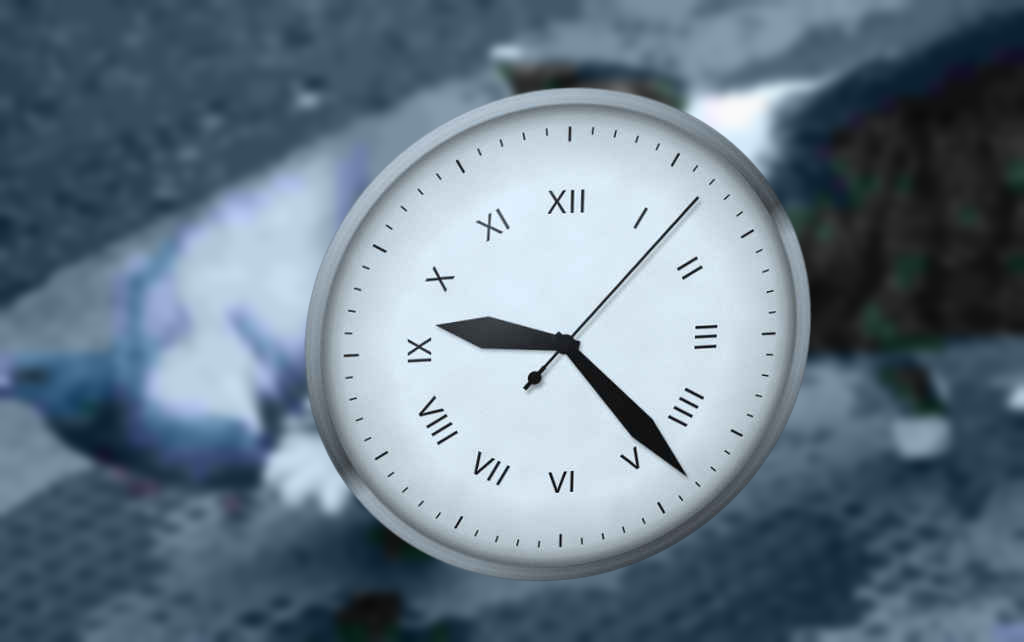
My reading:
h=9 m=23 s=7
